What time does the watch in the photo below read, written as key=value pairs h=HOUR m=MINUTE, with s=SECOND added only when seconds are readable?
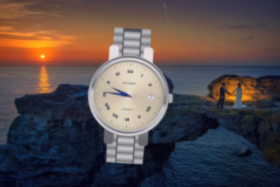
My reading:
h=9 m=46
